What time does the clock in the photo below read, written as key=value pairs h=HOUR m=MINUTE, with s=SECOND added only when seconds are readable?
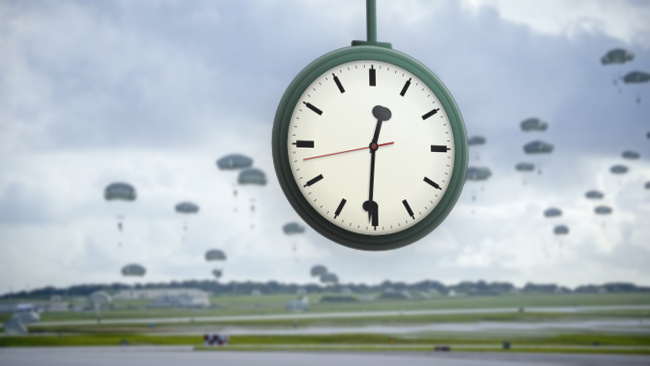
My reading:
h=12 m=30 s=43
